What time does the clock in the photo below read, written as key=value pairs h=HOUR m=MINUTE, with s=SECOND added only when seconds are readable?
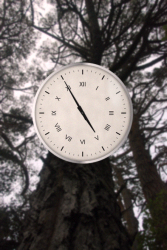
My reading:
h=4 m=55
